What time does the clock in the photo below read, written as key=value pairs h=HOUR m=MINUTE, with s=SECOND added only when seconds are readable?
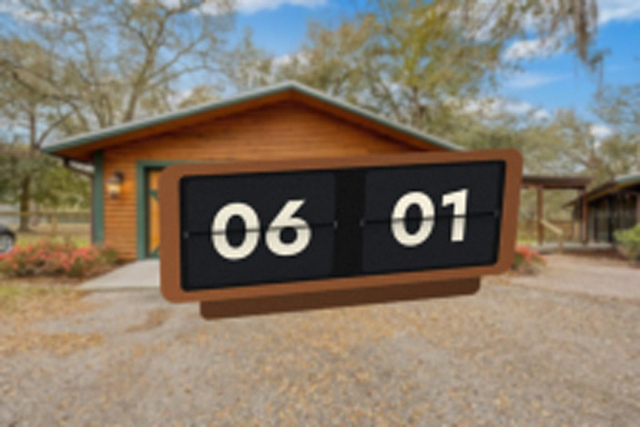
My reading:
h=6 m=1
